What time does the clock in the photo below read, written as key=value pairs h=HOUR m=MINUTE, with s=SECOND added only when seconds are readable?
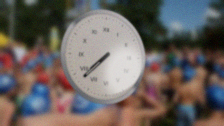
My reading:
h=7 m=38
